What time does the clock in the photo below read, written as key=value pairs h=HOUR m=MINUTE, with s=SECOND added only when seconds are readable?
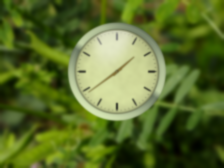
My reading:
h=1 m=39
